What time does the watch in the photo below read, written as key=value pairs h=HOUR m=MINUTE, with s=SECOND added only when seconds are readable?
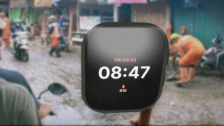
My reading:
h=8 m=47
